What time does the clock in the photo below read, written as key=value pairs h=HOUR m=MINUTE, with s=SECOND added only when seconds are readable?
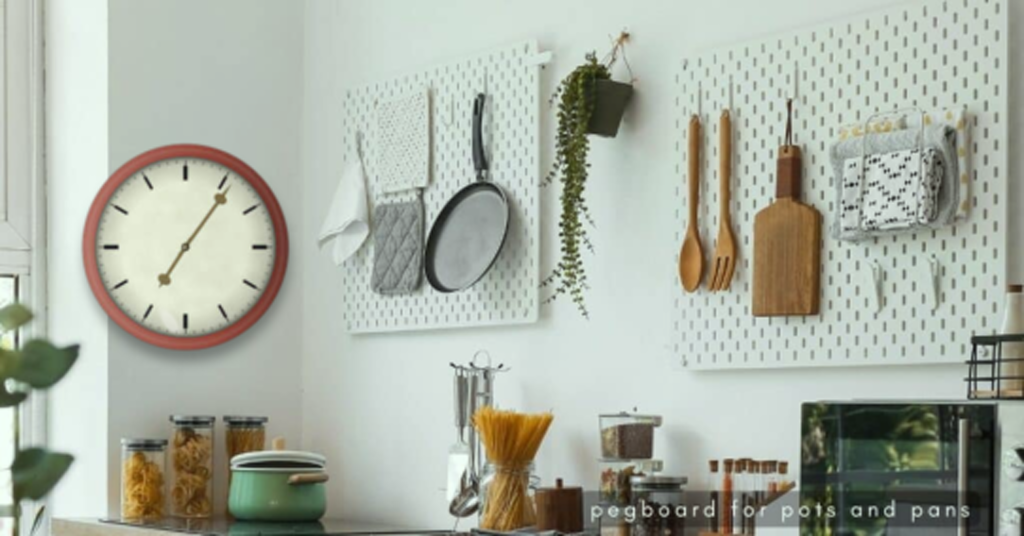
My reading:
h=7 m=6
